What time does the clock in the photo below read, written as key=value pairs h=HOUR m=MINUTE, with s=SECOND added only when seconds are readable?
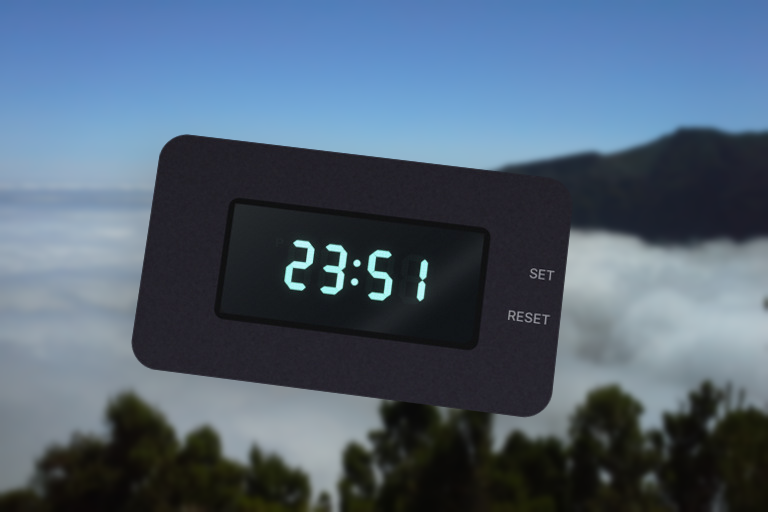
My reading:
h=23 m=51
